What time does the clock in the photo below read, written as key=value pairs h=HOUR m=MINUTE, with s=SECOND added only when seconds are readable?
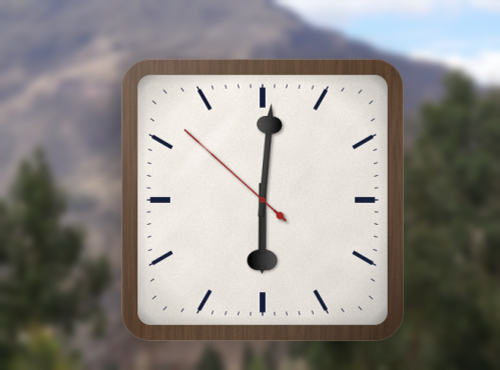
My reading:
h=6 m=0 s=52
